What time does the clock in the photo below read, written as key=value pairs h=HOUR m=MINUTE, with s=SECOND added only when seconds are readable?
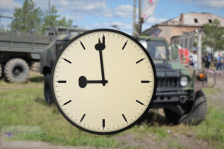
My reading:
h=8 m=59
